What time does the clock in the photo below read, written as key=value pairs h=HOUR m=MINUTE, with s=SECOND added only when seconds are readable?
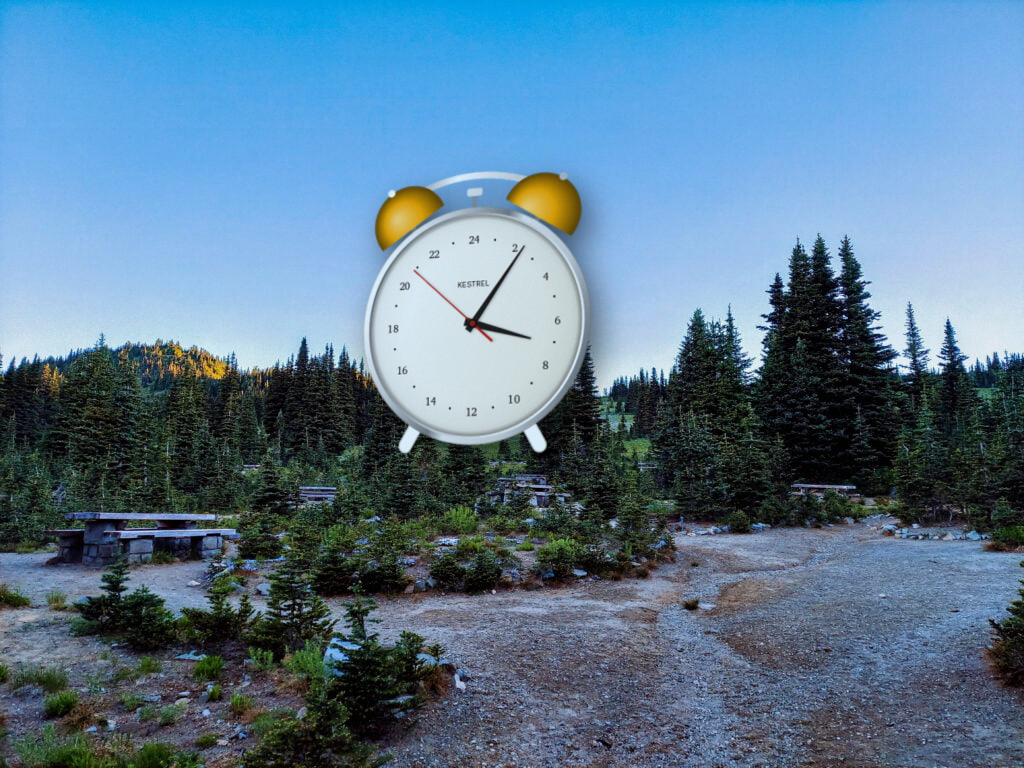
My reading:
h=7 m=5 s=52
